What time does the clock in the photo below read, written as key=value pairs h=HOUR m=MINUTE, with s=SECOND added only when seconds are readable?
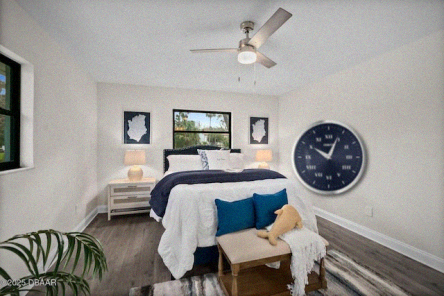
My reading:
h=10 m=4
